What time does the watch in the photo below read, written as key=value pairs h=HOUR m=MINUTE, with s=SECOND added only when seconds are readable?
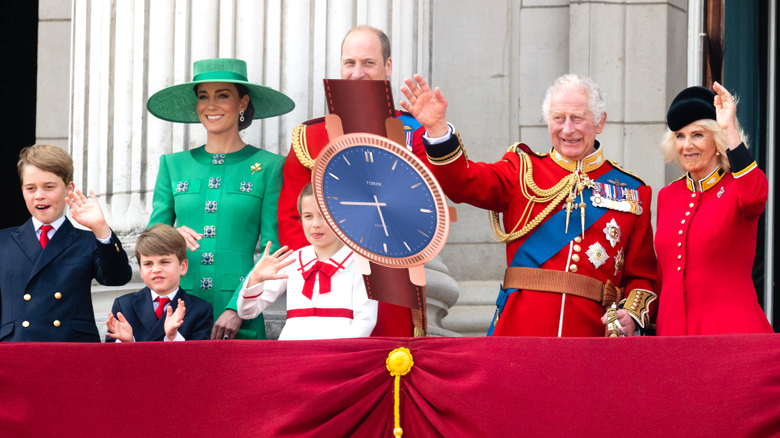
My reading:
h=5 m=44
